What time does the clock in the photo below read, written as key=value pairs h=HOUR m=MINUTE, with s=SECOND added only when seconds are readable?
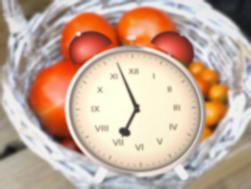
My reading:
h=6 m=57
